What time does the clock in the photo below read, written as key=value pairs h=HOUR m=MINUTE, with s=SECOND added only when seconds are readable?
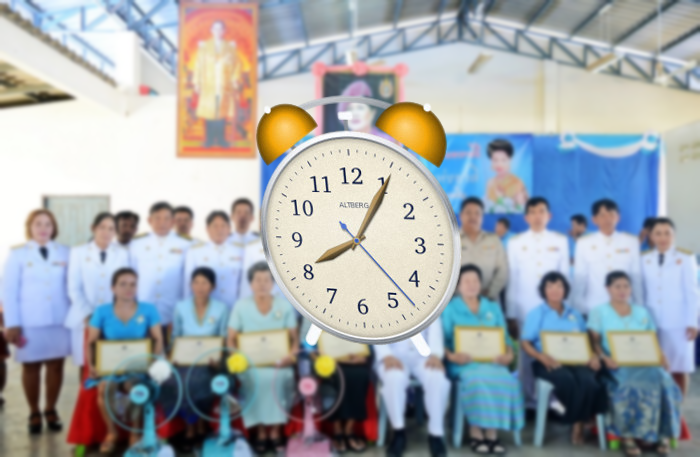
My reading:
h=8 m=5 s=23
